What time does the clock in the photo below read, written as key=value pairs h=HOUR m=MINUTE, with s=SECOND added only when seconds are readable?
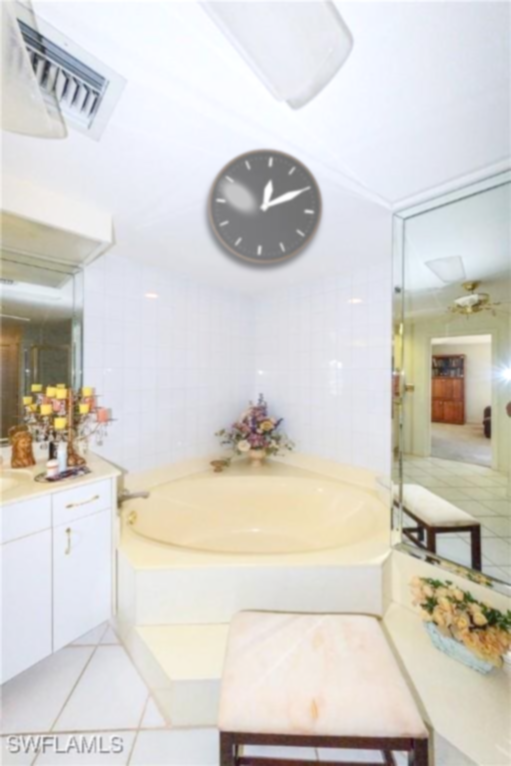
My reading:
h=12 m=10
